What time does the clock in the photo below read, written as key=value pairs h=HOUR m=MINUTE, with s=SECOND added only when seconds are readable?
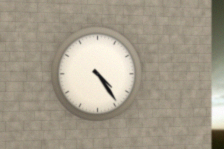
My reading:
h=4 m=24
